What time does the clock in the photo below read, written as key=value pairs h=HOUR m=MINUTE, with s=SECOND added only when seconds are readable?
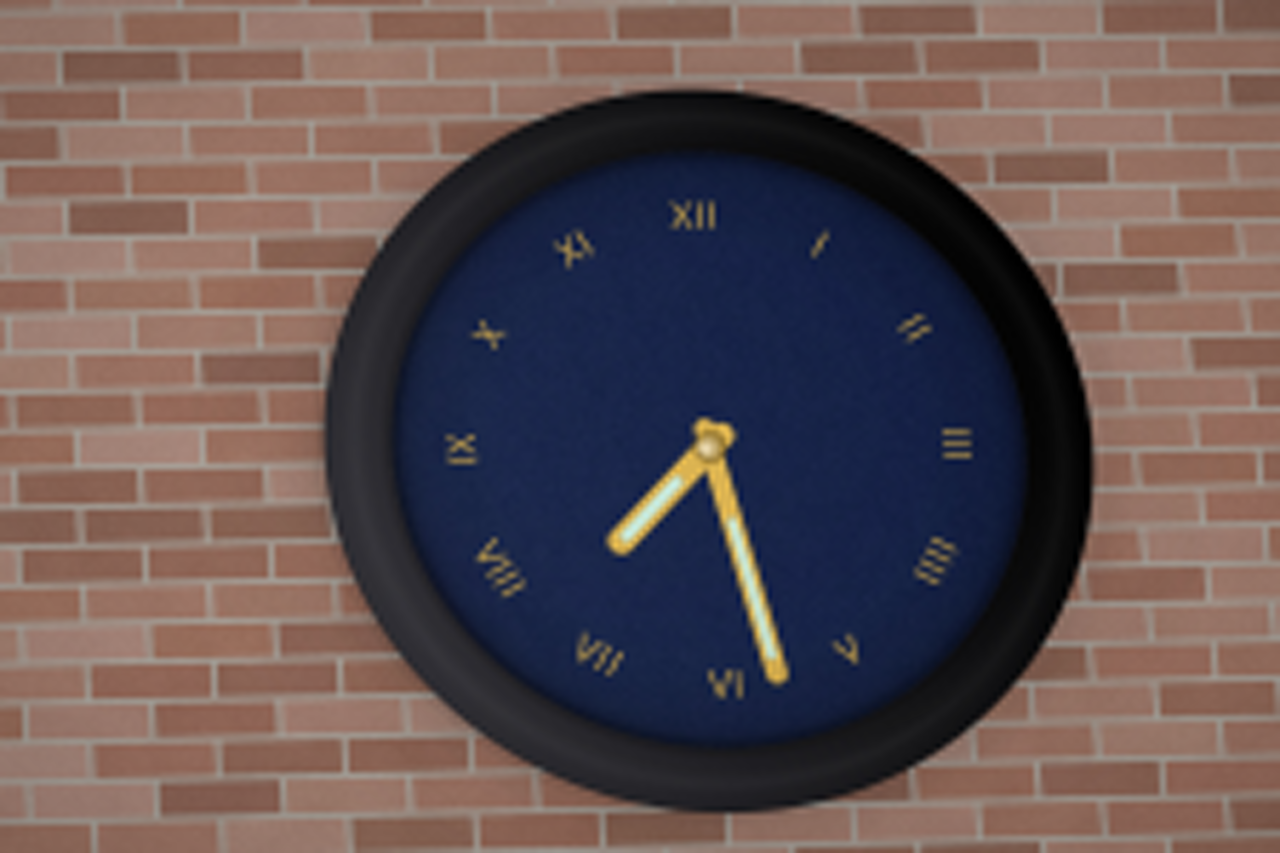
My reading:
h=7 m=28
